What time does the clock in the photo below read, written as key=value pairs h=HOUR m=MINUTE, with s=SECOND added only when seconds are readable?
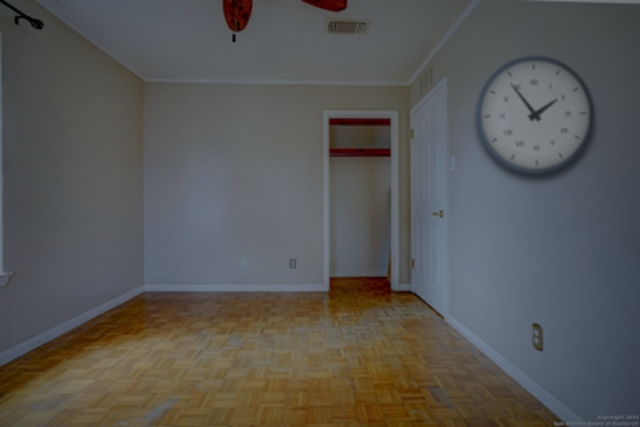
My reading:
h=1 m=54
